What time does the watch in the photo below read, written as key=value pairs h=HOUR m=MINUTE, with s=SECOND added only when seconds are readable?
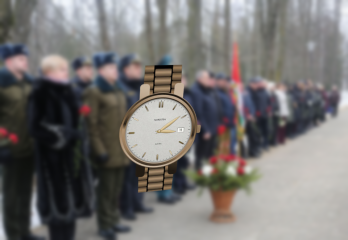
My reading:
h=3 m=9
